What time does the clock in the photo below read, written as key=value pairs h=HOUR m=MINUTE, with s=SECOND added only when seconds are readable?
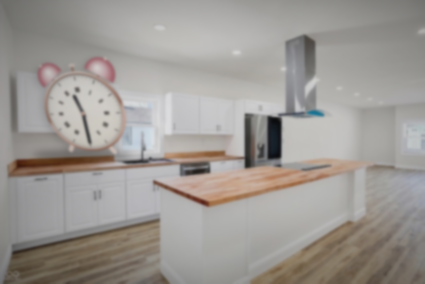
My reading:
h=11 m=30
